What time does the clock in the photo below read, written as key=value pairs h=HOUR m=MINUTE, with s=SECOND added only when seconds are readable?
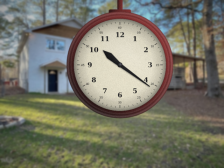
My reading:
h=10 m=21
